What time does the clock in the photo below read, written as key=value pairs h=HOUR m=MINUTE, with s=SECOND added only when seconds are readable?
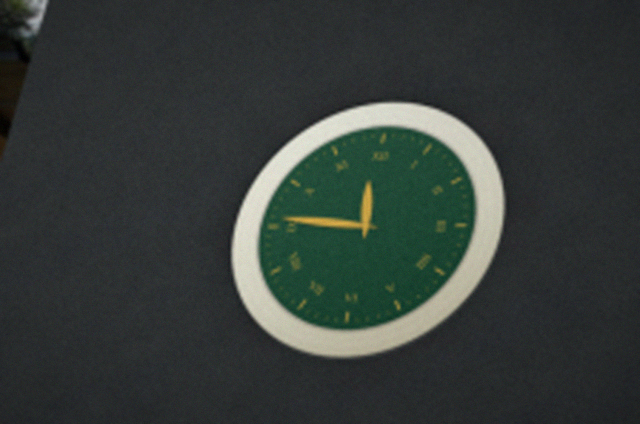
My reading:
h=11 m=46
